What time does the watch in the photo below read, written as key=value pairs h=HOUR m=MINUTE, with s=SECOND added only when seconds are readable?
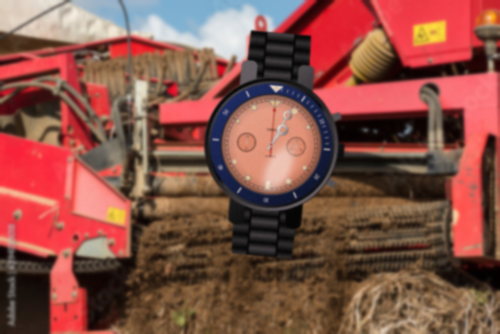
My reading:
h=1 m=4
